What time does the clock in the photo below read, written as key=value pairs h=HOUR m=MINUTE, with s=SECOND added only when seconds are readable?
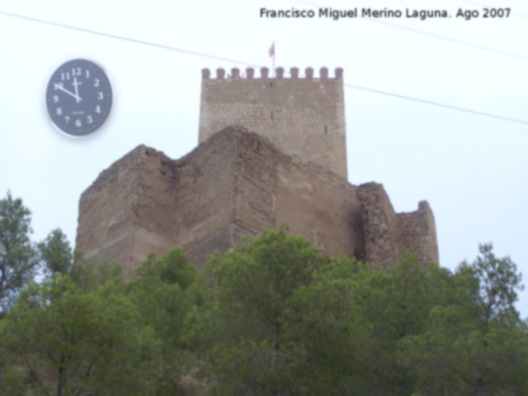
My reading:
h=11 m=50
